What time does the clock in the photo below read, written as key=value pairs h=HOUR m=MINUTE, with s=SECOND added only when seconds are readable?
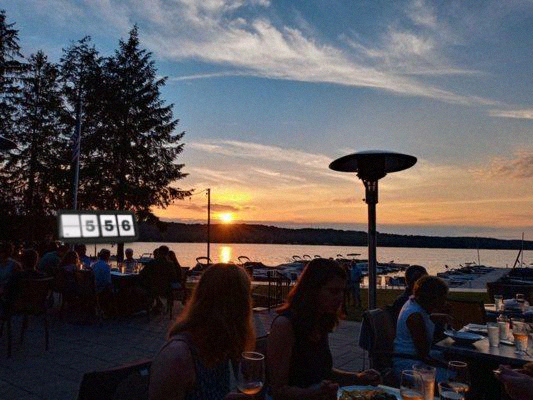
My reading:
h=5 m=56
